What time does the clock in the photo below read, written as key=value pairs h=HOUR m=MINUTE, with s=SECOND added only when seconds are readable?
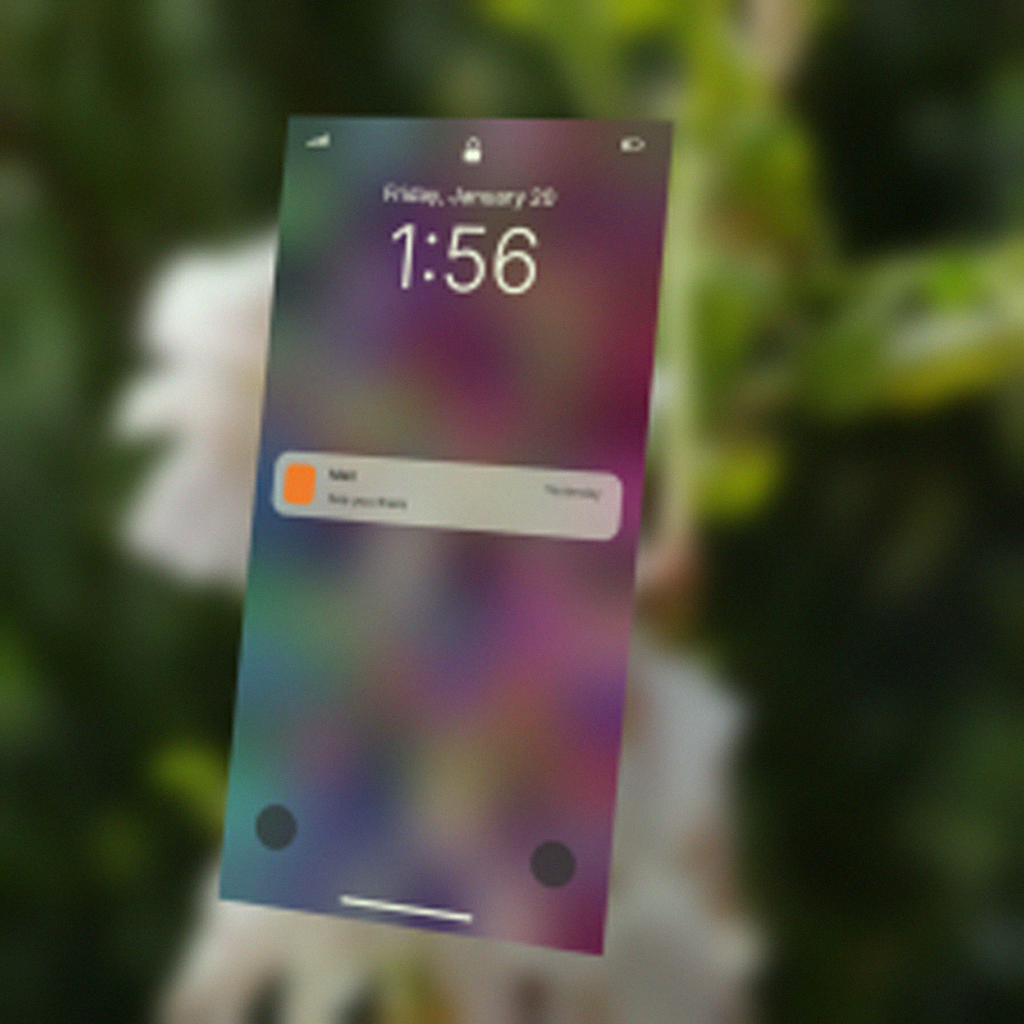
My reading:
h=1 m=56
